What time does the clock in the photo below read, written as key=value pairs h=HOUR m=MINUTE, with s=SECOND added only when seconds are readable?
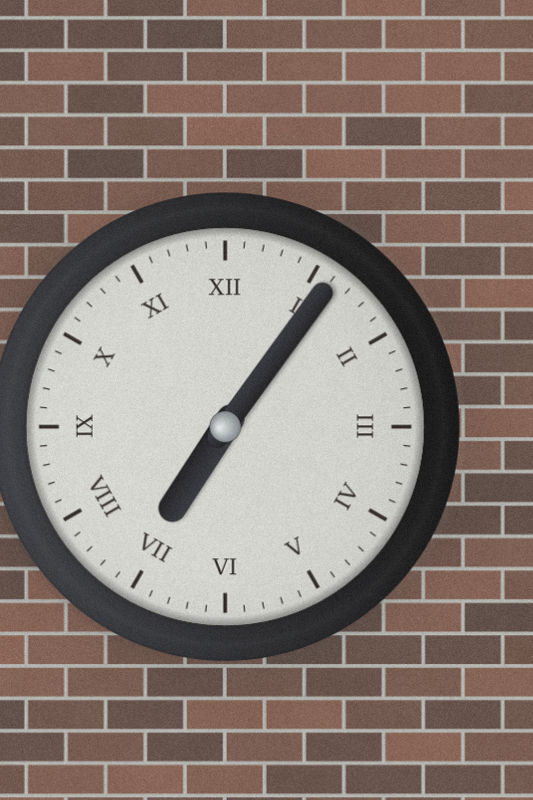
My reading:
h=7 m=6
